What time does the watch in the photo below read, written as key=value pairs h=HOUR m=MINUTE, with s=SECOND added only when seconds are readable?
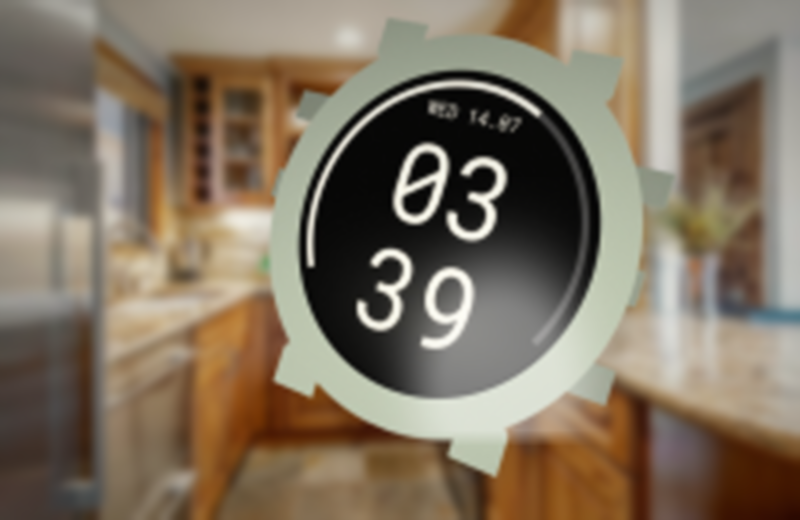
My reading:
h=3 m=39
